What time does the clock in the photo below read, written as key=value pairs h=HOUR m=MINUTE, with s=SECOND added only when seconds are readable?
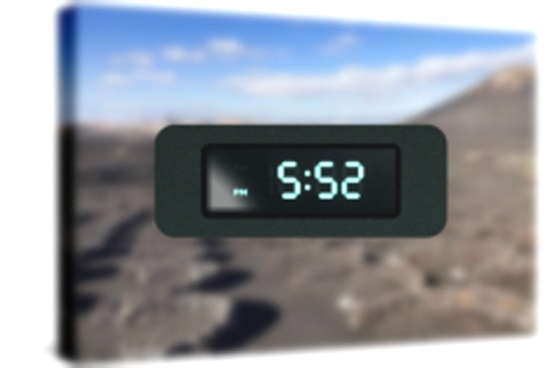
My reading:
h=5 m=52
